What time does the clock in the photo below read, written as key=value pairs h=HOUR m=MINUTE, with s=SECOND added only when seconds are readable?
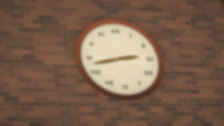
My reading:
h=2 m=43
